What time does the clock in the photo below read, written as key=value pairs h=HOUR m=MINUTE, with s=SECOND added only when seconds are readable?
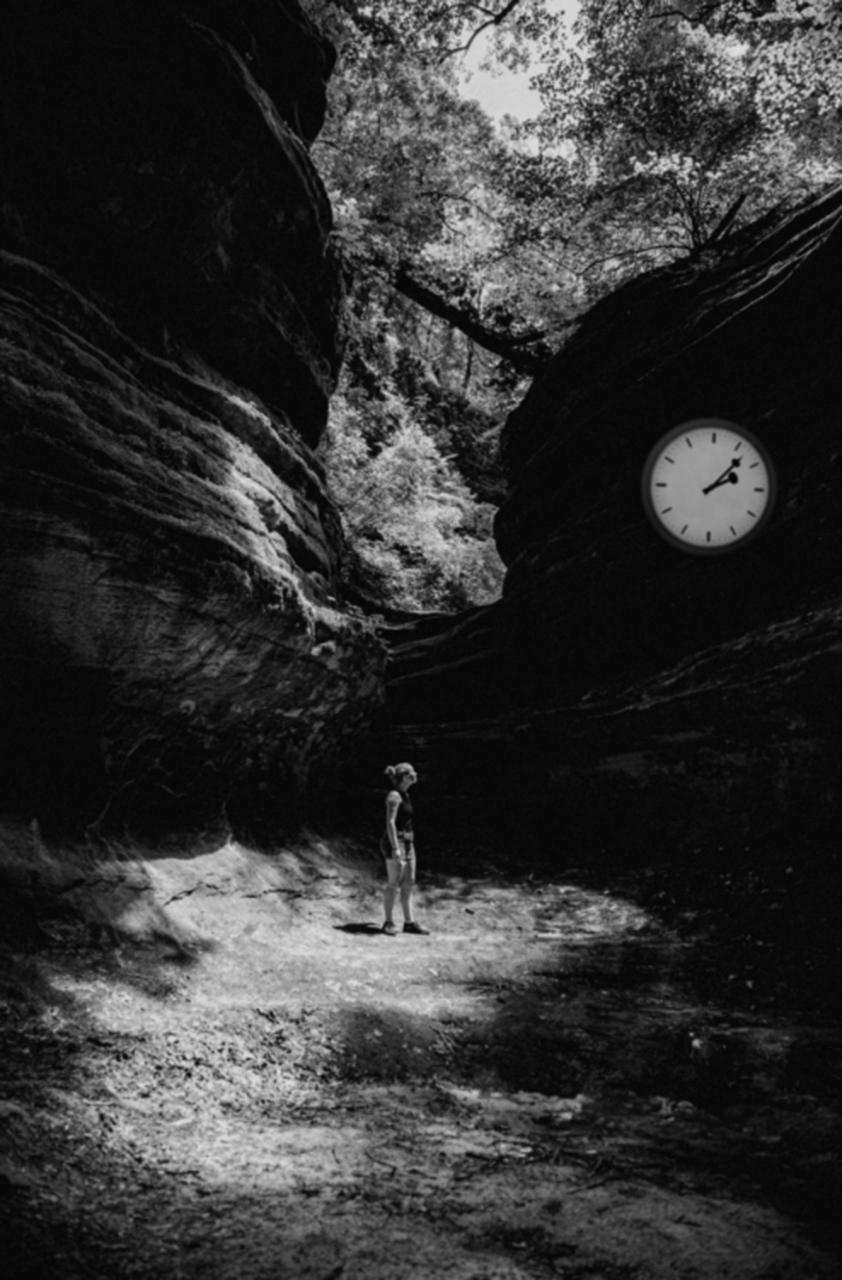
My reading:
h=2 m=7
